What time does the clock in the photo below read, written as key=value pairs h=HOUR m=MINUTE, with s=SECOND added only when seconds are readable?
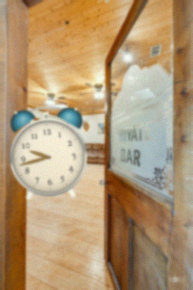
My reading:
h=9 m=43
